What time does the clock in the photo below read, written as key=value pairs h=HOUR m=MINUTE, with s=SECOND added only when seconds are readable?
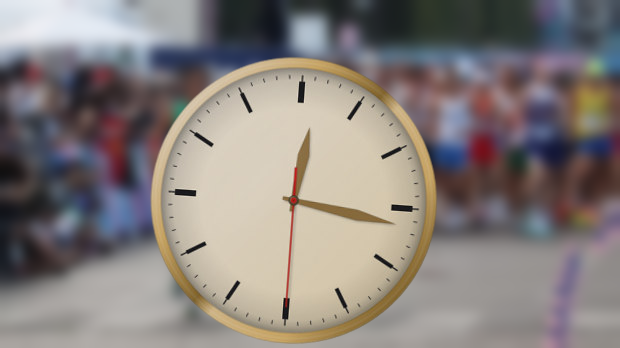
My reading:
h=12 m=16 s=30
